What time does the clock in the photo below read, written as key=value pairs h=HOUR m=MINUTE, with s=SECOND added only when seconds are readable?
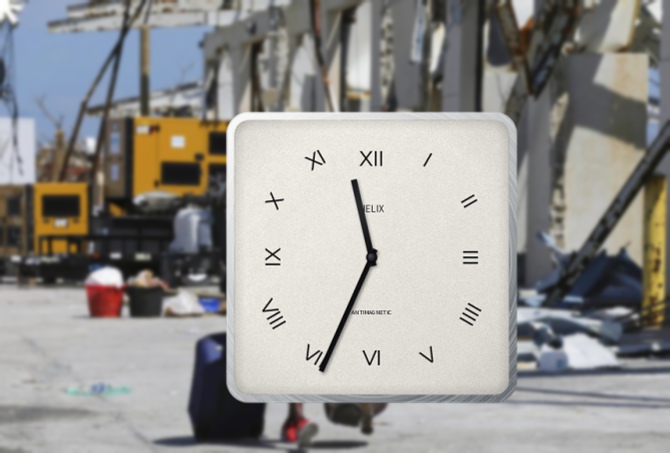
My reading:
h=11 m=34
